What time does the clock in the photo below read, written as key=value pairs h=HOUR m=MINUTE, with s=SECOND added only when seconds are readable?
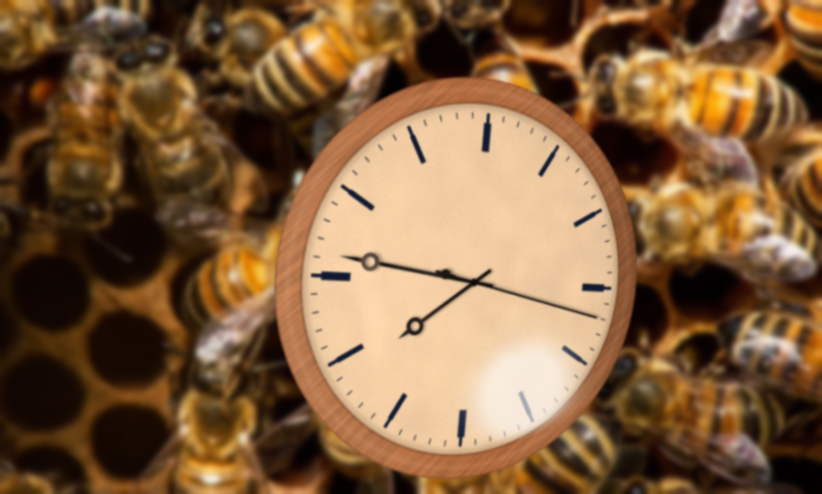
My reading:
h=7 m=46 s=17
